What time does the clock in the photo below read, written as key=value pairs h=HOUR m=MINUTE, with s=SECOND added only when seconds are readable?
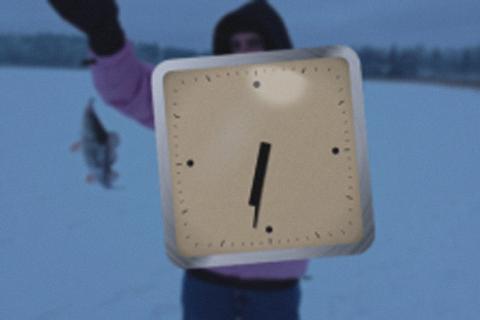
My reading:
h=6 m=32
